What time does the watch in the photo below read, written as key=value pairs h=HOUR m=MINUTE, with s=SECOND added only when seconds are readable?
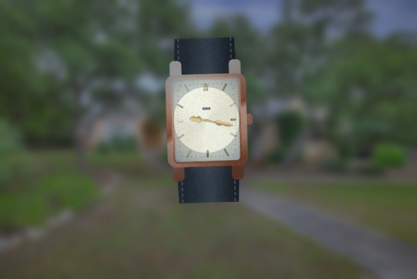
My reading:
h=9 m=17
